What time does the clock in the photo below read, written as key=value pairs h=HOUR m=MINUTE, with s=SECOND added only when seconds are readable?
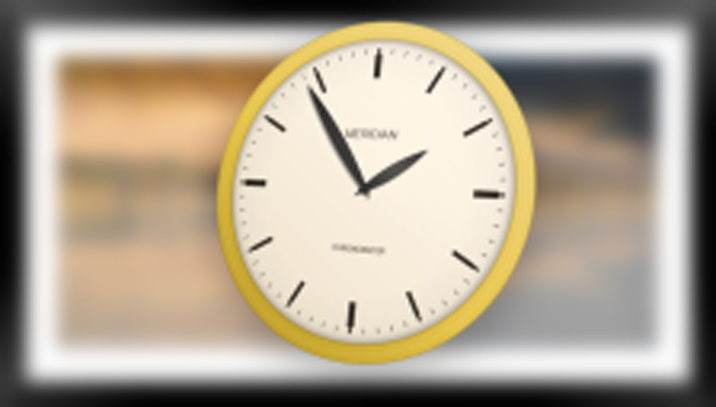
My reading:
h=1 m=54
